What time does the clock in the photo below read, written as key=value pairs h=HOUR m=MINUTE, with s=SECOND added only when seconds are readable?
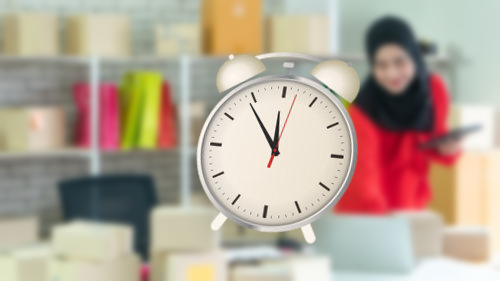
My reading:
h=11 m=54 s=2
